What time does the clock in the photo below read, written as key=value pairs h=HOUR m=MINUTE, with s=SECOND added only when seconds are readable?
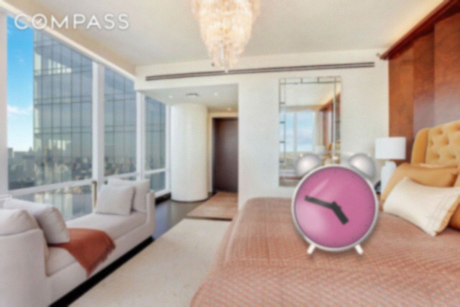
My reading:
h=4 m=48
